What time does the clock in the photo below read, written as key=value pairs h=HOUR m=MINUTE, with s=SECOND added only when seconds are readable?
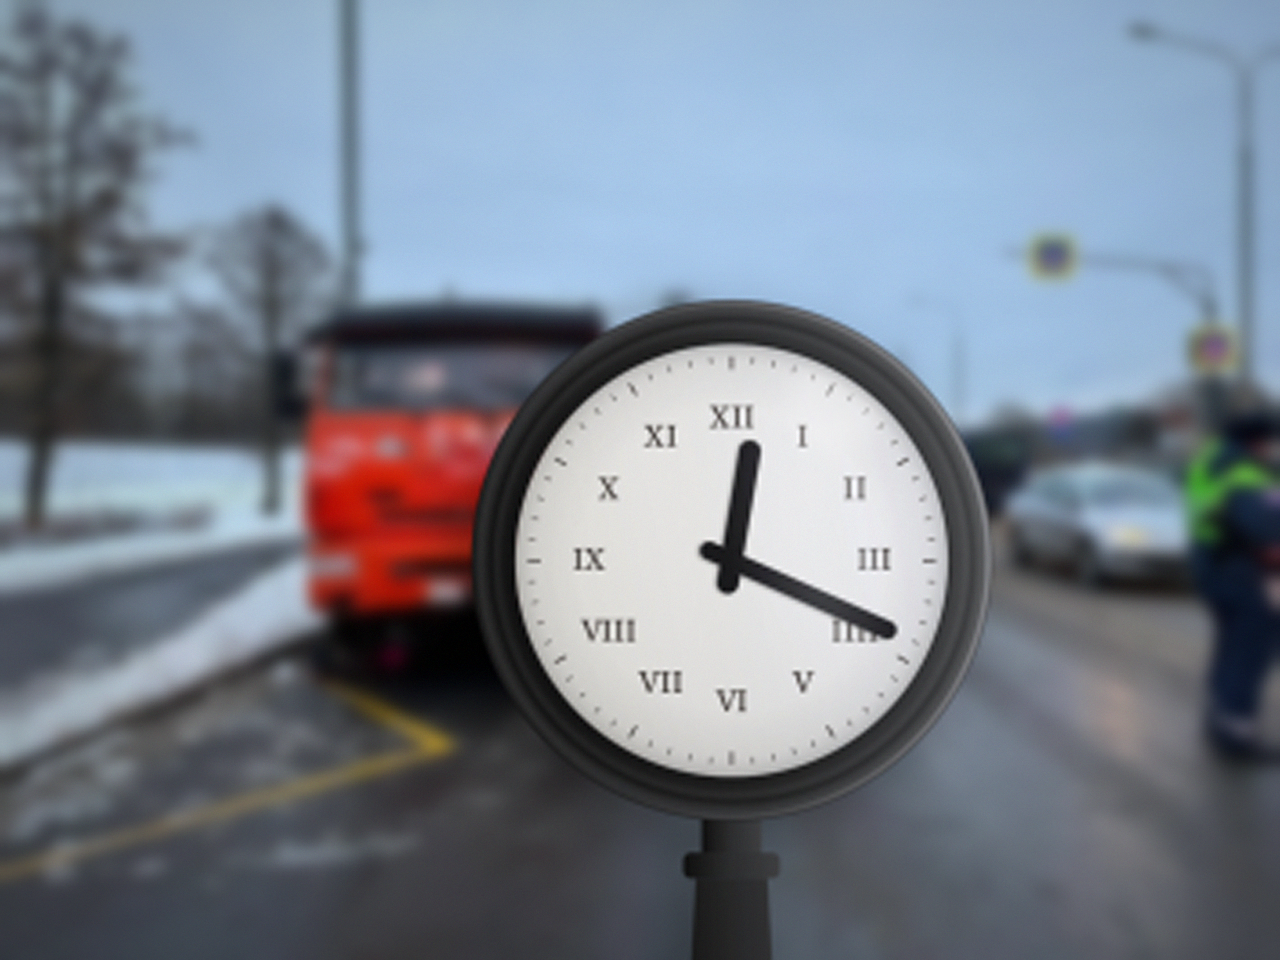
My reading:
h=12 m=19
